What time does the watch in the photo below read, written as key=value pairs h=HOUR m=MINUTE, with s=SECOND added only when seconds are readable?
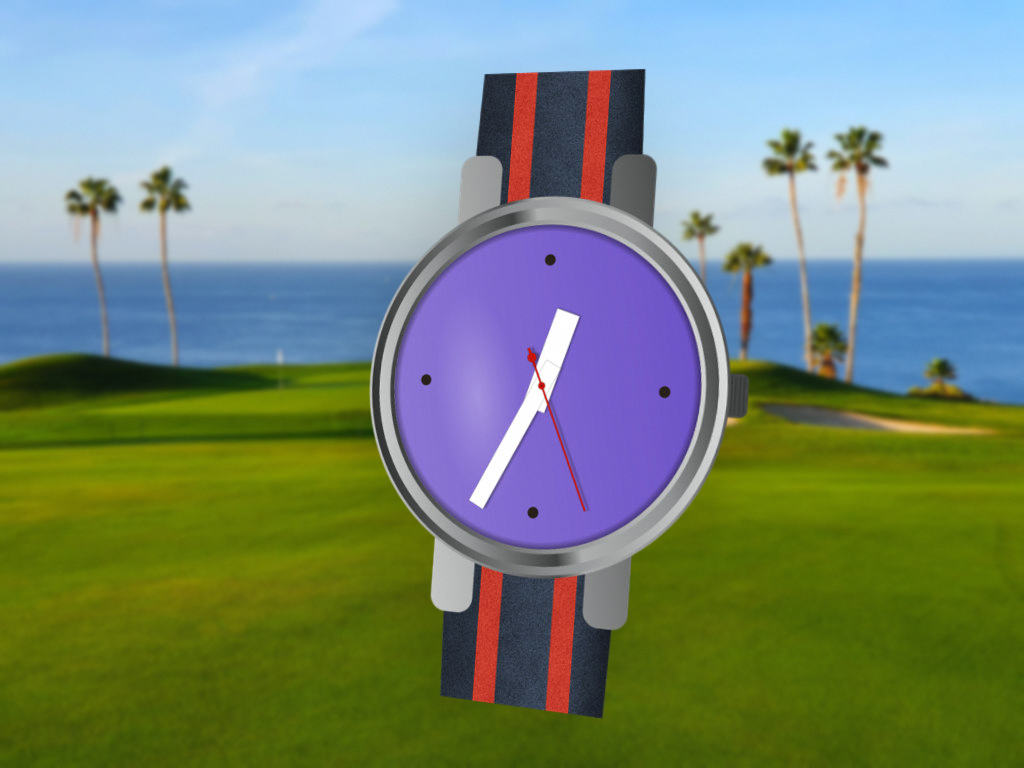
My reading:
h=12 m=34 s=26
